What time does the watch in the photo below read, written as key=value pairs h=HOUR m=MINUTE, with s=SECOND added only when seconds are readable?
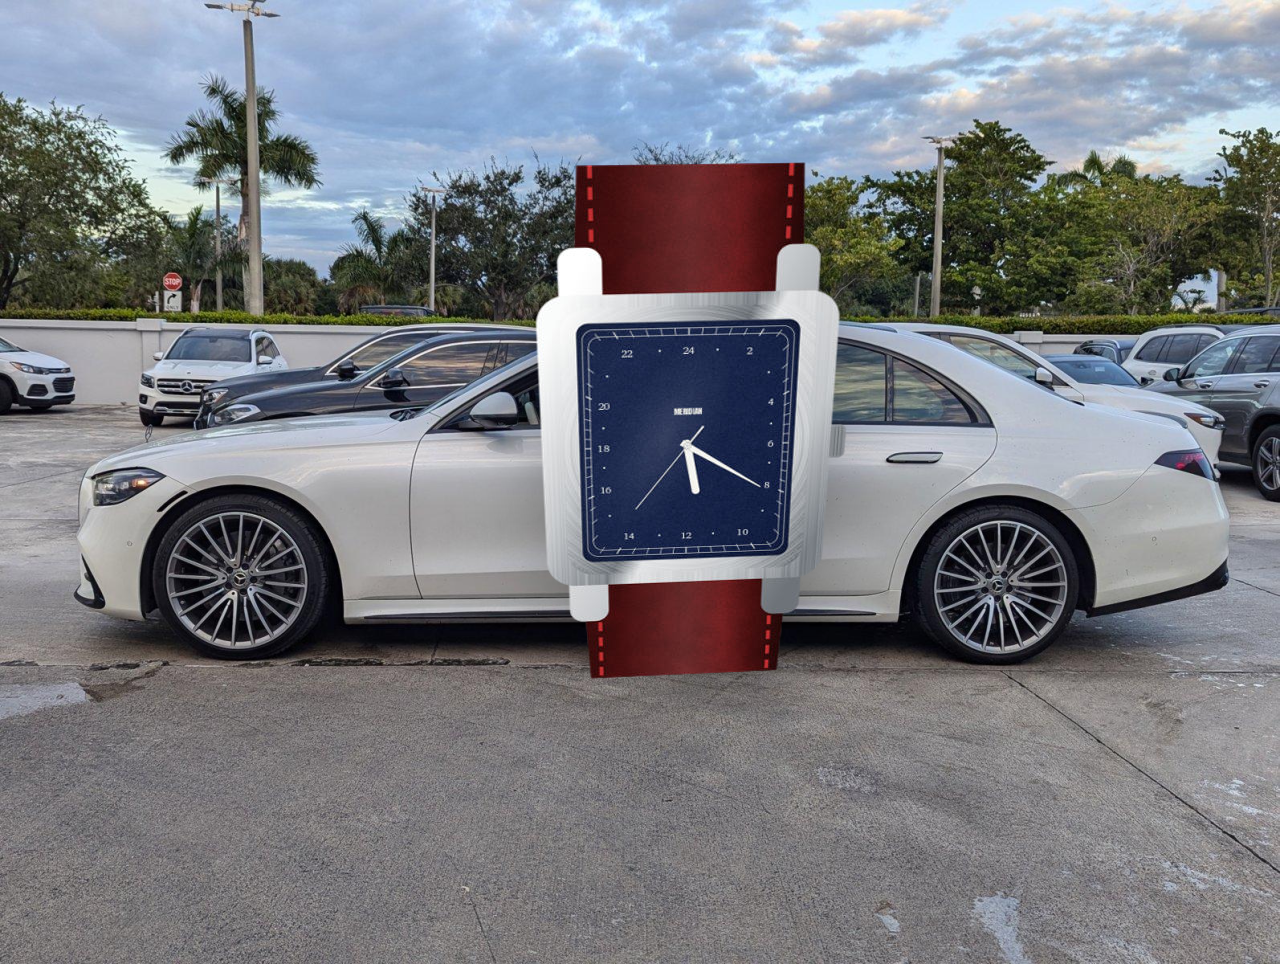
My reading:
h=11 m=20 s=36
